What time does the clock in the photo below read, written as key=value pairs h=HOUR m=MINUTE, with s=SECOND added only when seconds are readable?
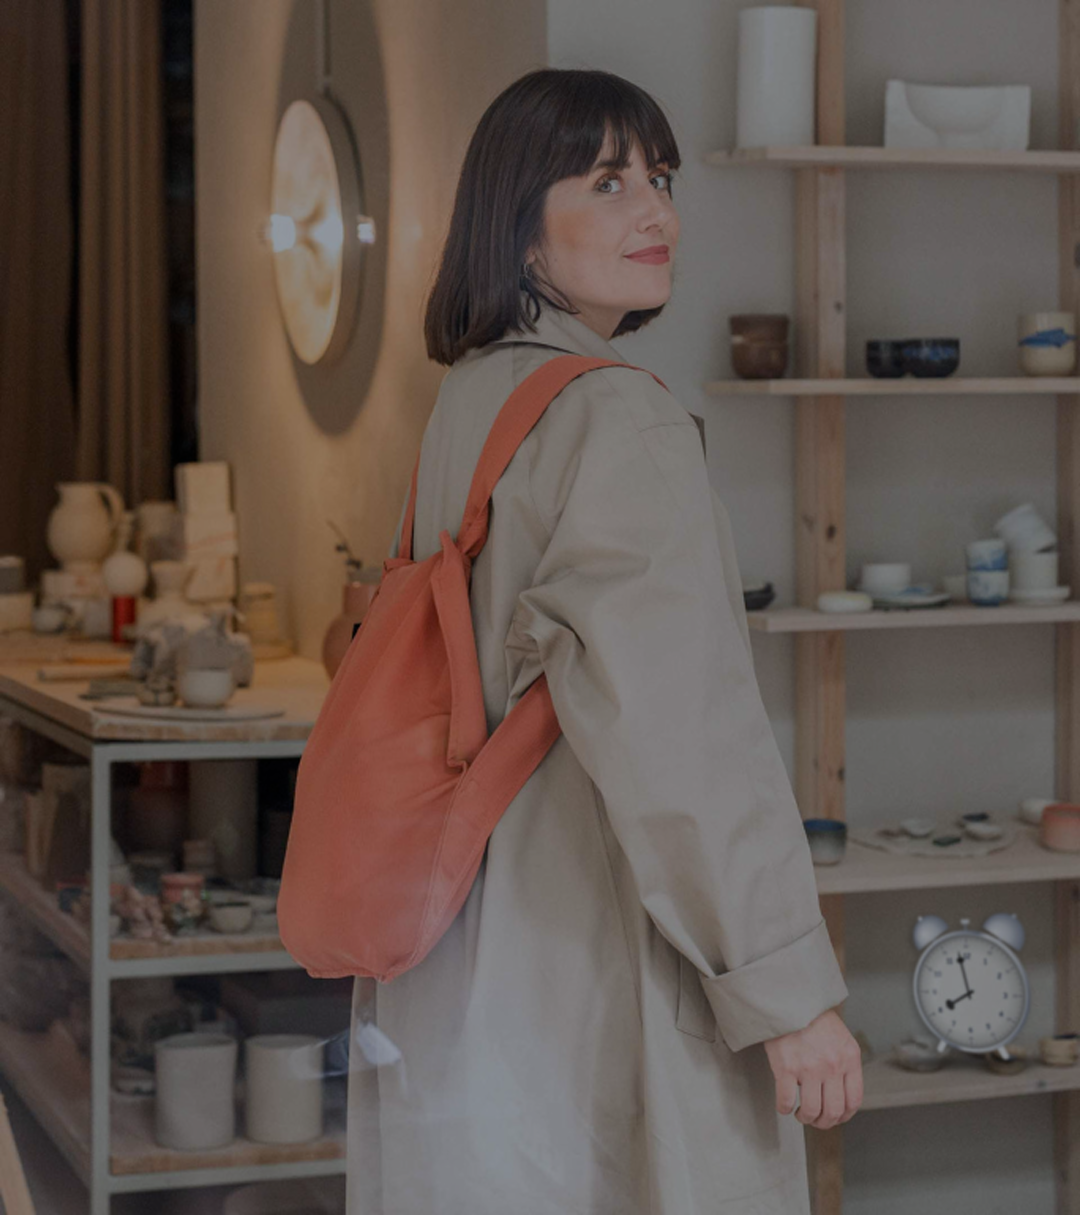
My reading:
h=7 m=58
